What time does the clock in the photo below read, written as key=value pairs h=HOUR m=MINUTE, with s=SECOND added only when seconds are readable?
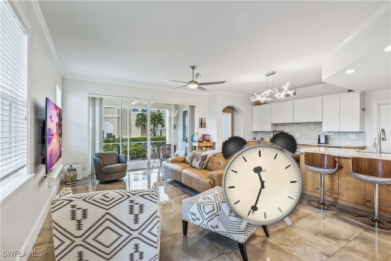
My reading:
h=11 m=34
